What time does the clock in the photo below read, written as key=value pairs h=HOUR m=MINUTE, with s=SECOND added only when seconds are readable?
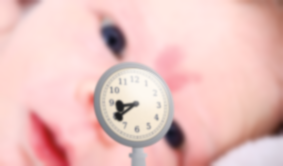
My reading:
h=8 m=39
